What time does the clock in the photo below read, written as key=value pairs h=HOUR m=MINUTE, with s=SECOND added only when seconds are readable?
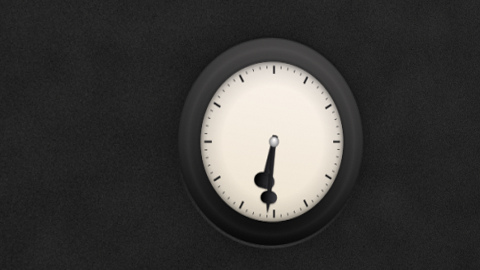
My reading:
h=6 m=31
